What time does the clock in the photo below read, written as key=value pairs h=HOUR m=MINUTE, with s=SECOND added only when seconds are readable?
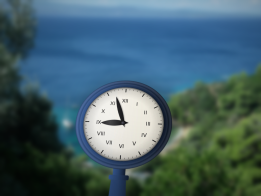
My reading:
h=8 m=57
